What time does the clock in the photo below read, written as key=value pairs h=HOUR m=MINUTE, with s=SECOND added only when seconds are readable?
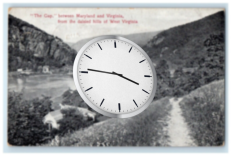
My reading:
h=3 m=46
